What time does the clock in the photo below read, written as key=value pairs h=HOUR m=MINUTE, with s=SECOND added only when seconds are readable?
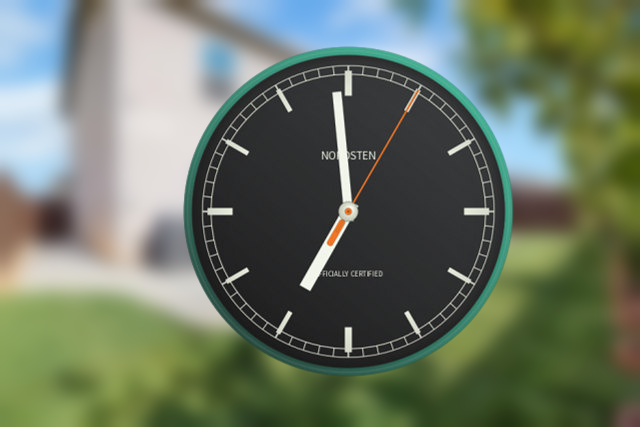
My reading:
h=6 m=59 s=5
